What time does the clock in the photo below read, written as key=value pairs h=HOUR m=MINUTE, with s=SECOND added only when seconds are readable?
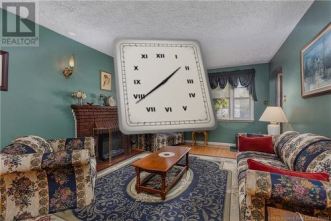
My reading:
h=1 m=39
